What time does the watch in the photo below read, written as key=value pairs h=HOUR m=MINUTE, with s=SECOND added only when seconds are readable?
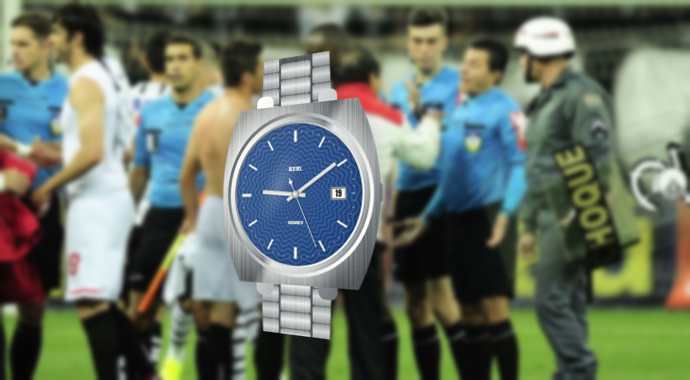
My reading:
h=9 m=9 s=26
